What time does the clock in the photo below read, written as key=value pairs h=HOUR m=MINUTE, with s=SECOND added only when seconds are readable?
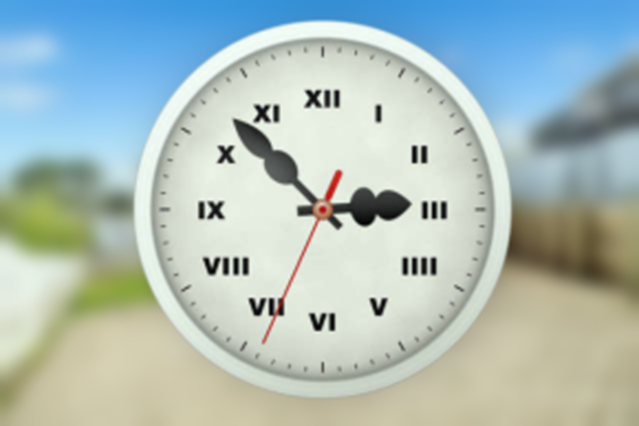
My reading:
h=2 m=52 s=34
